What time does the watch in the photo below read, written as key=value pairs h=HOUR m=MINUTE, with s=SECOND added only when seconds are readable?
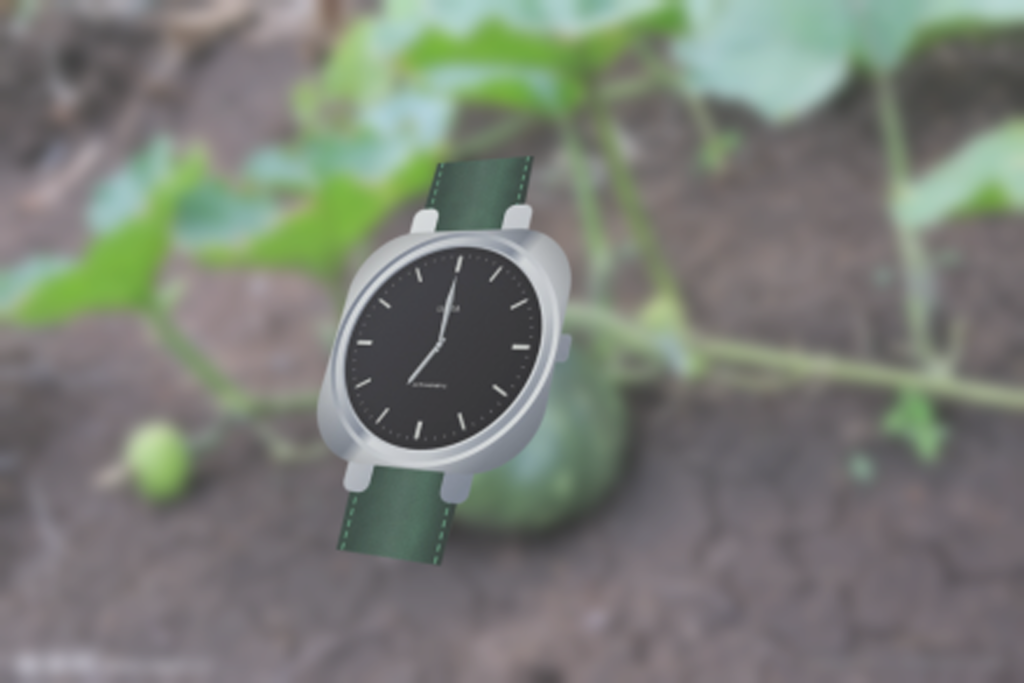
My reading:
h=7 m=0
